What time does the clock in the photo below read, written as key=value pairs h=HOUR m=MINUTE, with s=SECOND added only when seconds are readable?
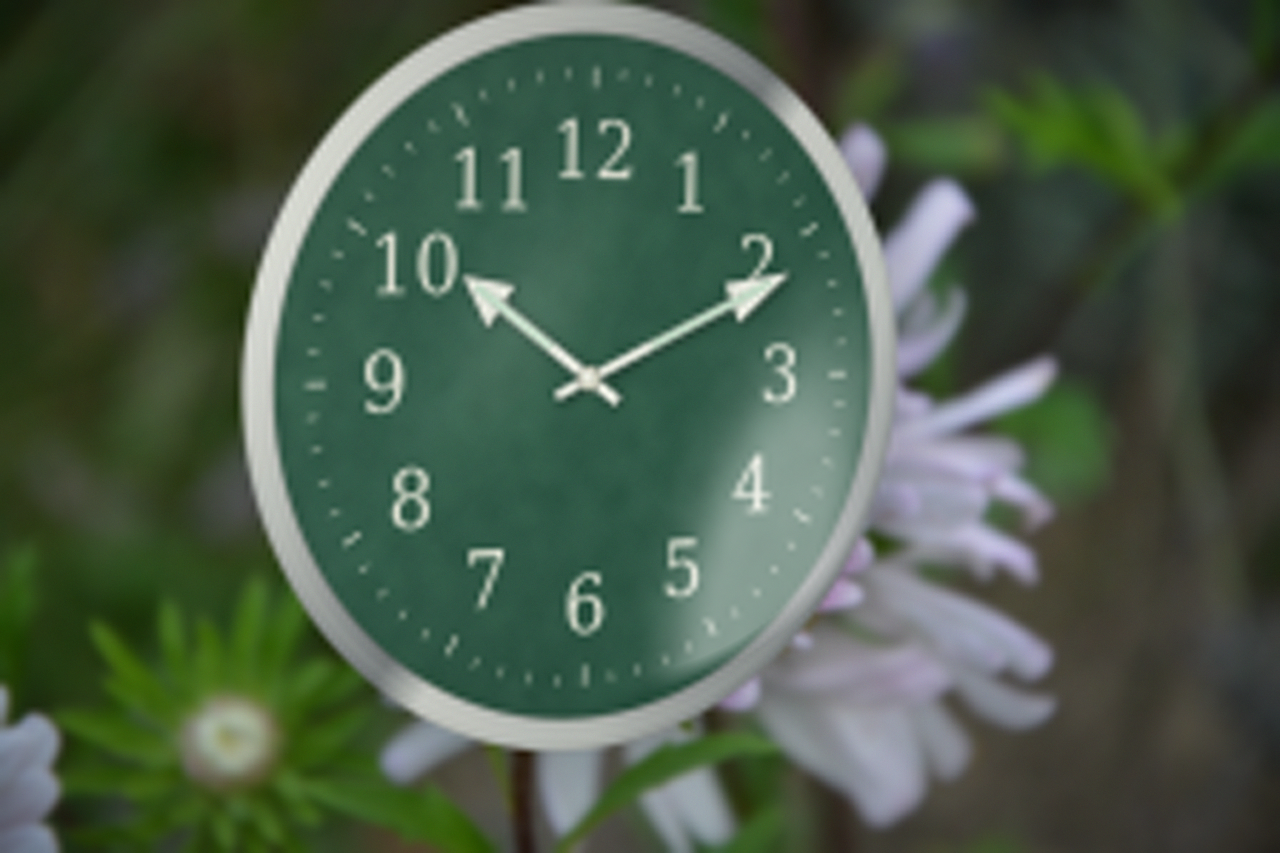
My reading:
h=10 m=11
